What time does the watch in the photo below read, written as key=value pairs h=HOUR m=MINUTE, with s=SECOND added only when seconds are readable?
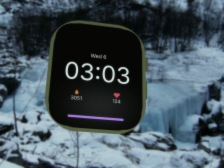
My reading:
h=3 m=3
